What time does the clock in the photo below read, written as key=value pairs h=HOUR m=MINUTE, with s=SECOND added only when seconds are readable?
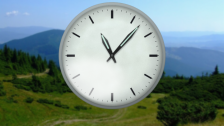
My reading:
h=11 m=7
